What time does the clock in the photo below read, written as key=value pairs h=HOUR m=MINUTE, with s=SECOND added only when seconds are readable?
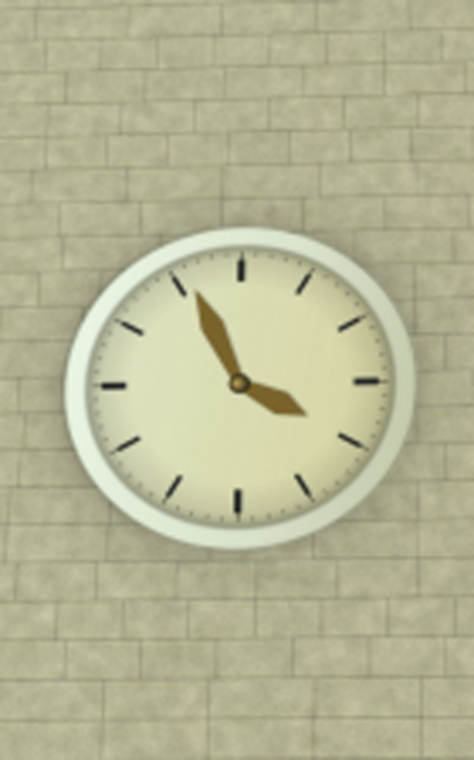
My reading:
h=3 m=56
